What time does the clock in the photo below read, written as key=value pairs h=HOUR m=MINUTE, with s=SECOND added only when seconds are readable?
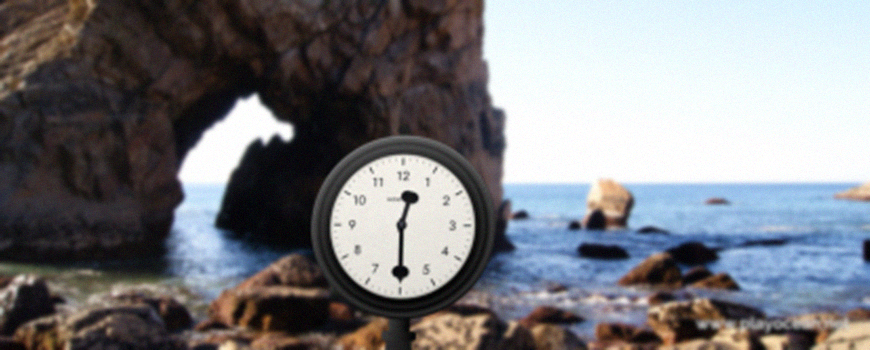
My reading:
h=12 m=30
